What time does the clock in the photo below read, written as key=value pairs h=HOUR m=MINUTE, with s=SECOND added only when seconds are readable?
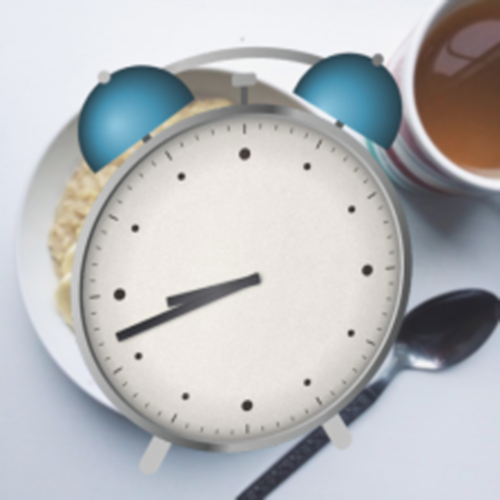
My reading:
h=8 m=42
